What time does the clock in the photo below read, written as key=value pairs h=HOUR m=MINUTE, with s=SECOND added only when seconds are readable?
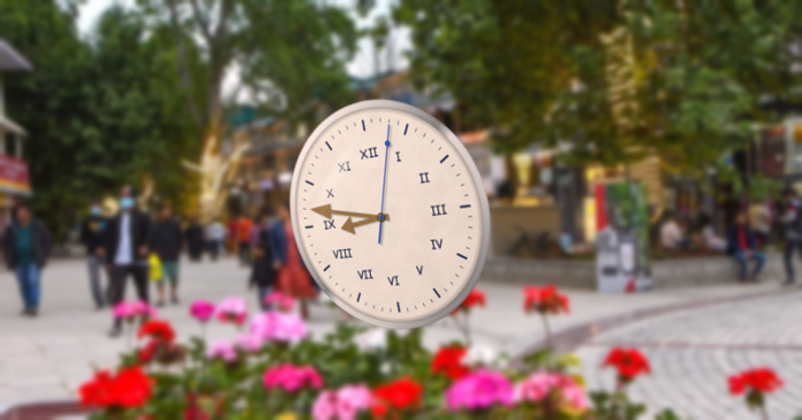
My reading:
h=8 m=47 s=3
